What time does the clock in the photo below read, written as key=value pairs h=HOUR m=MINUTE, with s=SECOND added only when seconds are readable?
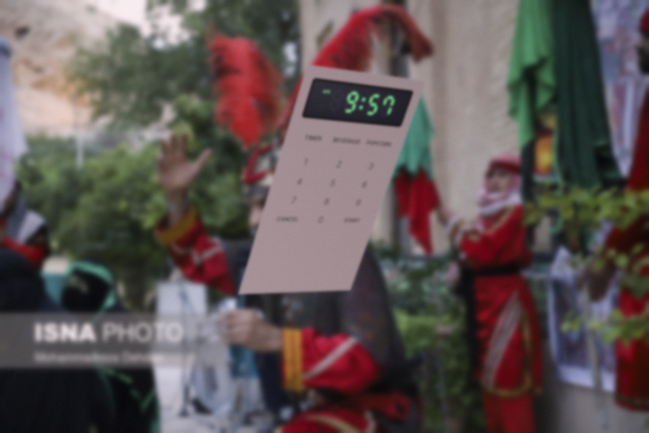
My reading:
h=9 m=57
